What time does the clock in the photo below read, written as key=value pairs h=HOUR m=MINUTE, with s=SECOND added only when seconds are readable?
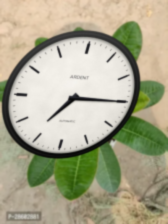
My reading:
h=7 m=15
